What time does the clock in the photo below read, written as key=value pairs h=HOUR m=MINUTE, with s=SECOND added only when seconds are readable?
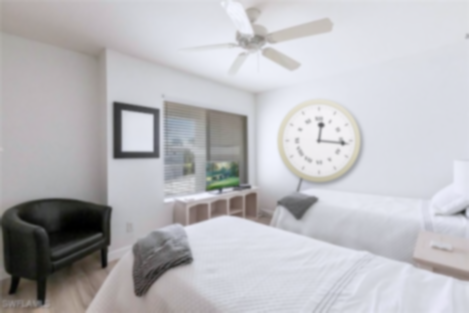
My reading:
h=12 m=16
